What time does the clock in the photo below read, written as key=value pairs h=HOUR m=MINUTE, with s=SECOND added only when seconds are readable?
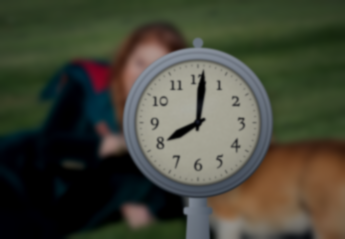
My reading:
h=8 m=1
